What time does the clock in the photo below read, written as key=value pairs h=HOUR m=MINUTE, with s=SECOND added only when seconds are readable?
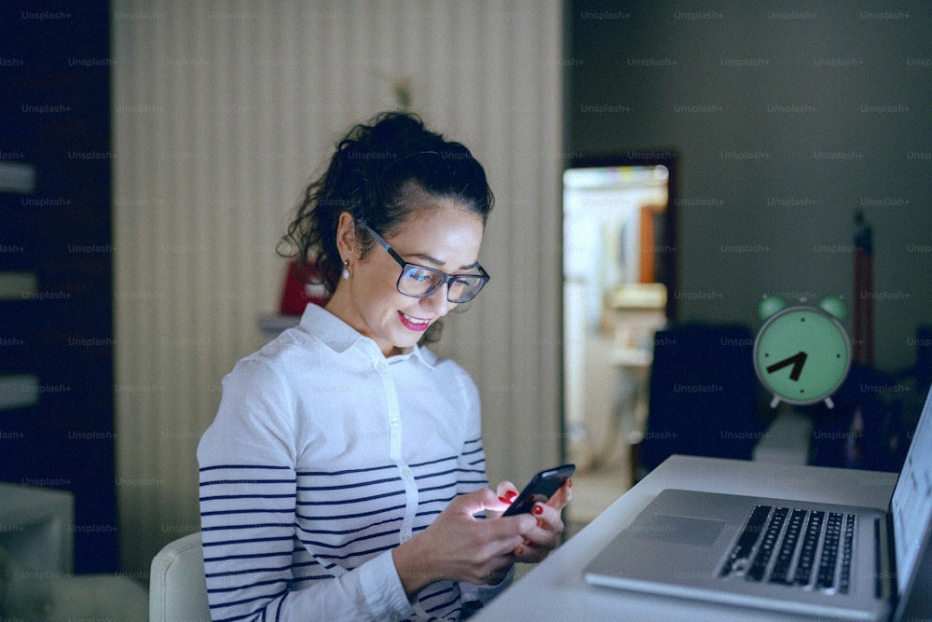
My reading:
h=6 m=41
